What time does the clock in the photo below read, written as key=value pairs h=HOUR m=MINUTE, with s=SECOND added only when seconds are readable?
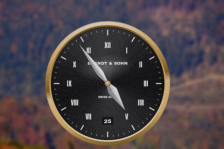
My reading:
h=4 m=54
